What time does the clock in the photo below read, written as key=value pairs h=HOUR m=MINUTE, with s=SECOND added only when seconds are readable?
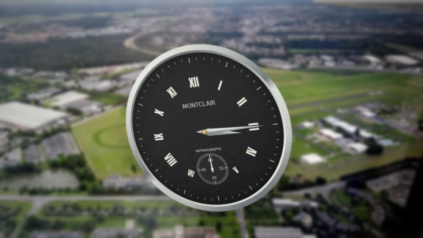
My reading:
h=3 m=15
